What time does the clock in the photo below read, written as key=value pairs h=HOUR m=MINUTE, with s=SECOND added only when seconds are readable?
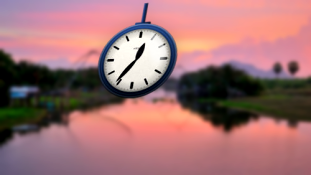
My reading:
h=12 m=36
